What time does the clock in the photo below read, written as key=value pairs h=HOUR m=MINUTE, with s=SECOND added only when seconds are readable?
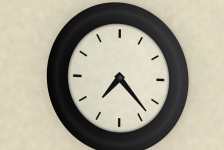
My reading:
h=7 m=23
